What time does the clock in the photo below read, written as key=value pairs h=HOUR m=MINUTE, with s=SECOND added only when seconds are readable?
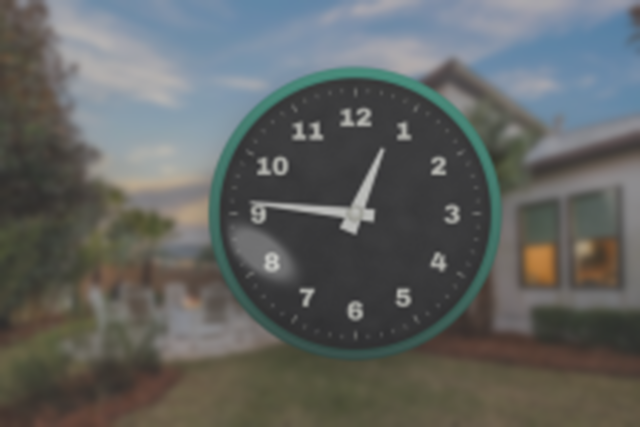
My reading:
h=12 m=46
